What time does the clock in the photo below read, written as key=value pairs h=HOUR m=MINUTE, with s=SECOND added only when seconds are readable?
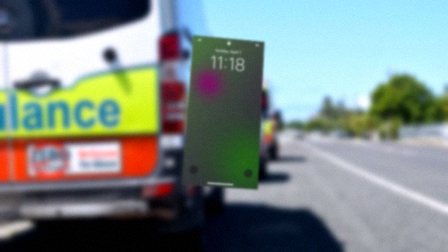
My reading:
h=11 m=18
